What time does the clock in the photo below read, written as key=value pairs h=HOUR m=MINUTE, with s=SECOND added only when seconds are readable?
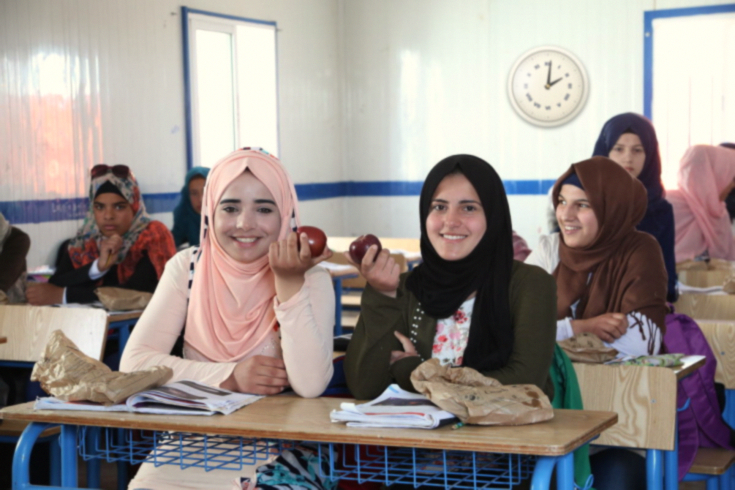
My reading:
h=2 m=1
